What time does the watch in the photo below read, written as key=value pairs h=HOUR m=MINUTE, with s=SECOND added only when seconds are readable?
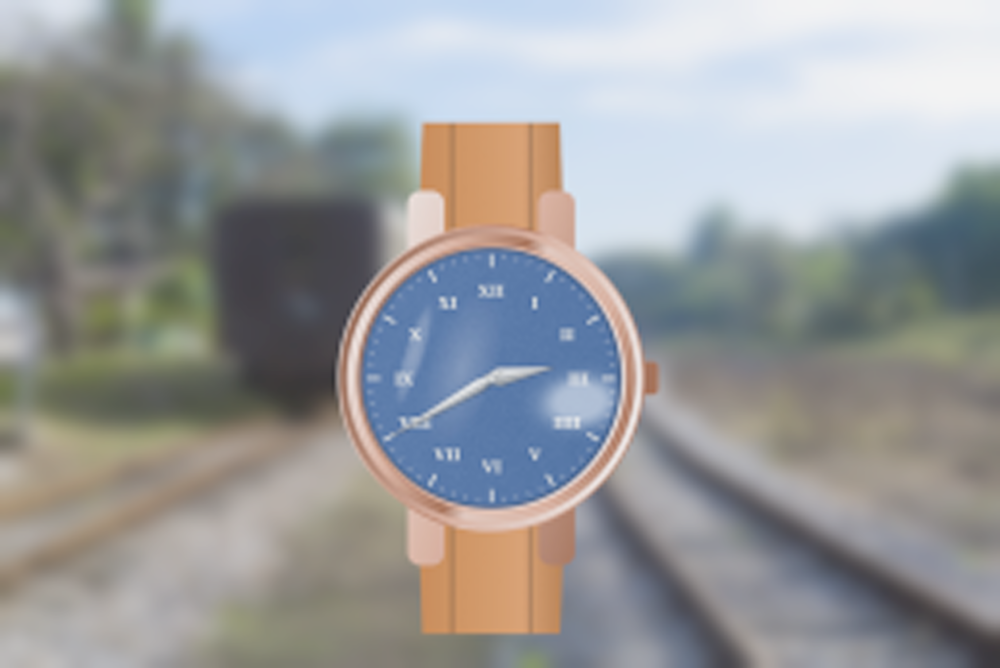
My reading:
h=2 m=40
